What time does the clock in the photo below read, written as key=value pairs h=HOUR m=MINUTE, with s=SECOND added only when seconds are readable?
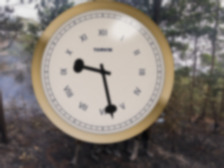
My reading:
h=9 m=28
